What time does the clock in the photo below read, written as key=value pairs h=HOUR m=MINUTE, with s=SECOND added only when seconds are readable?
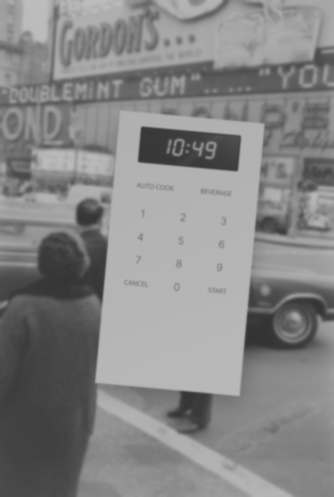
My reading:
h=10 m=49
